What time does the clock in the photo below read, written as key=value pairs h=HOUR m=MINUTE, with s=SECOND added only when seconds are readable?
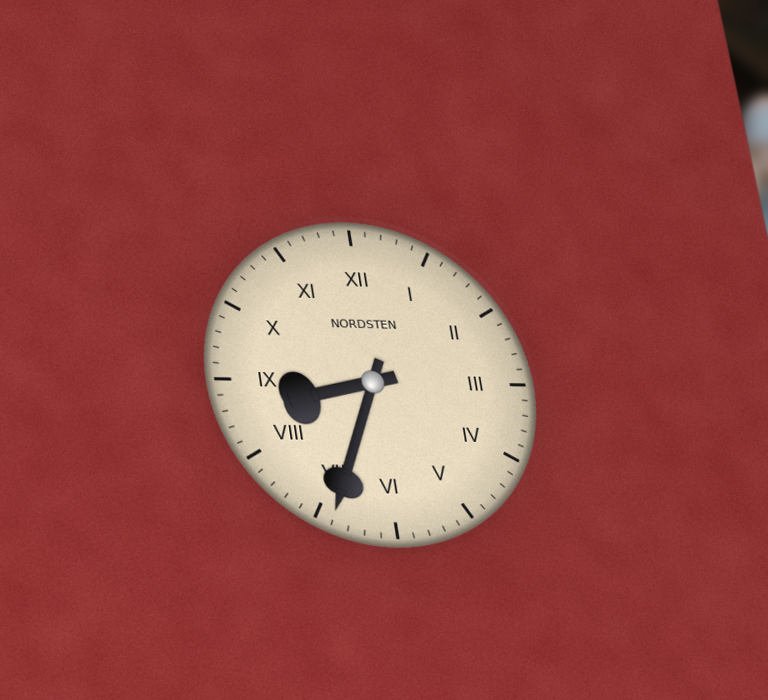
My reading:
h=8 m=34
